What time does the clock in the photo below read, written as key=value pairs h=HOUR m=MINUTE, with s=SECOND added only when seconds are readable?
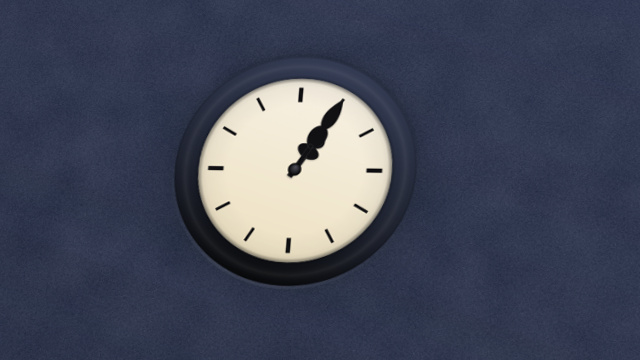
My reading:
h=1 m=5
